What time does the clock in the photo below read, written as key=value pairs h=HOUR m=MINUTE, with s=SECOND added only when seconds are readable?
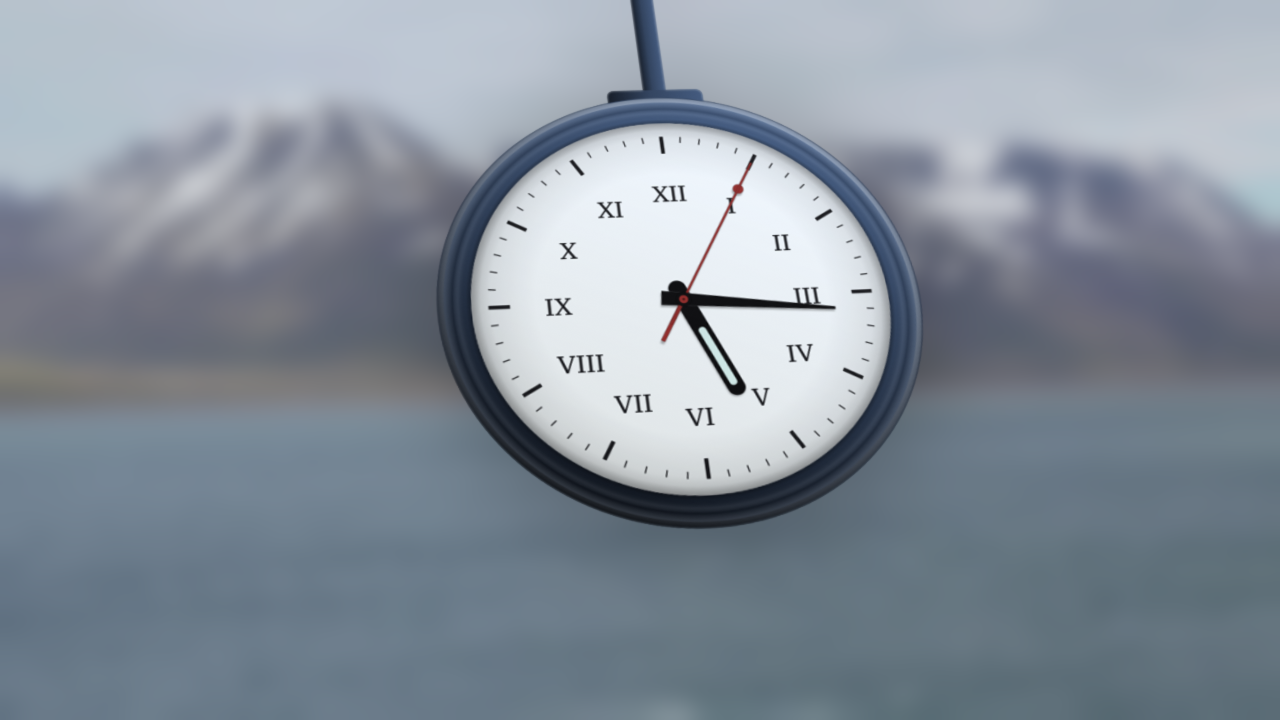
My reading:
h=5 m=16 s=5
